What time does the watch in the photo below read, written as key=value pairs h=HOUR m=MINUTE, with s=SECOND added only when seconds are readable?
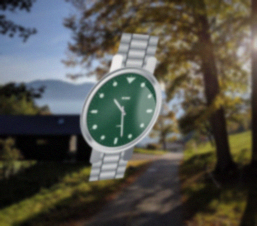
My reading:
h=10 m=28
